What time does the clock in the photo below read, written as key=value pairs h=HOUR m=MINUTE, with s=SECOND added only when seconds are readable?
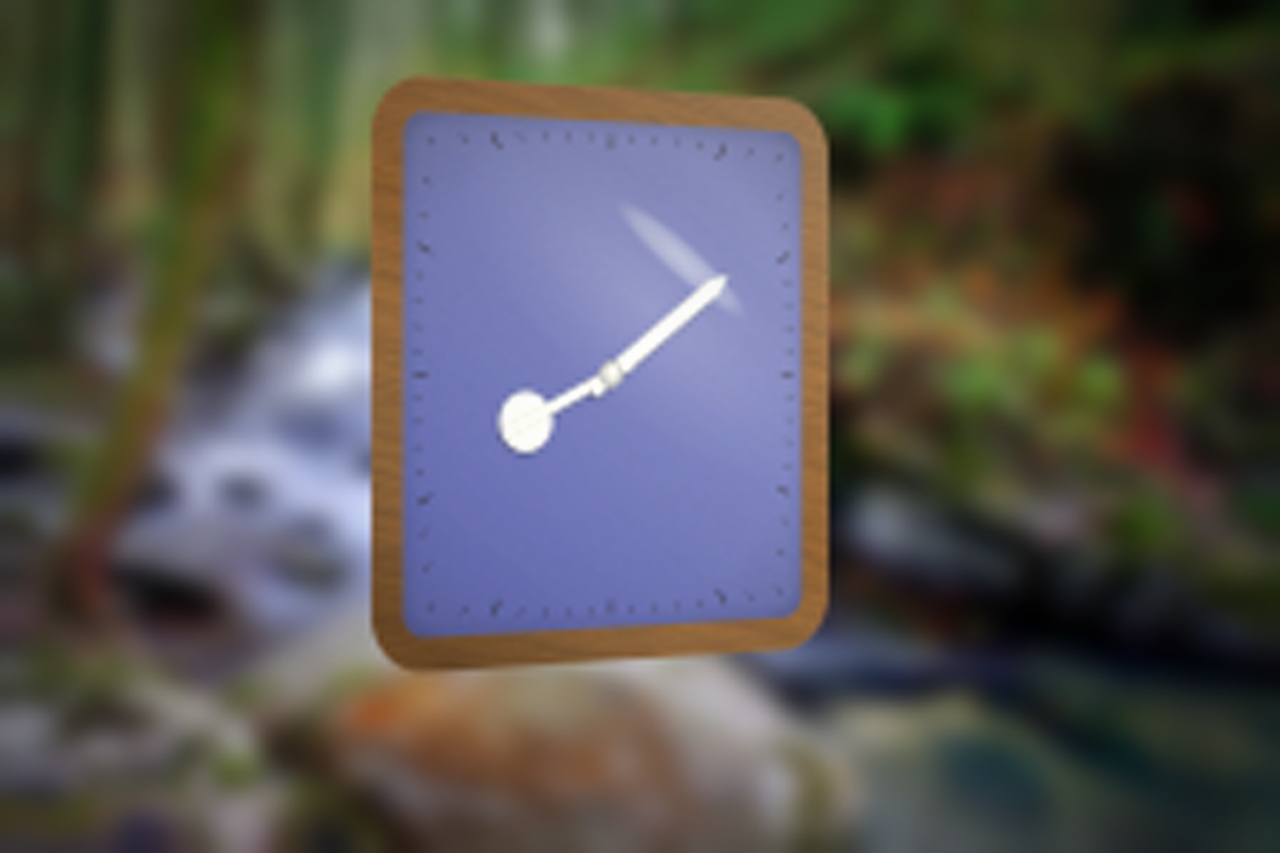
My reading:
h=8 m=9
